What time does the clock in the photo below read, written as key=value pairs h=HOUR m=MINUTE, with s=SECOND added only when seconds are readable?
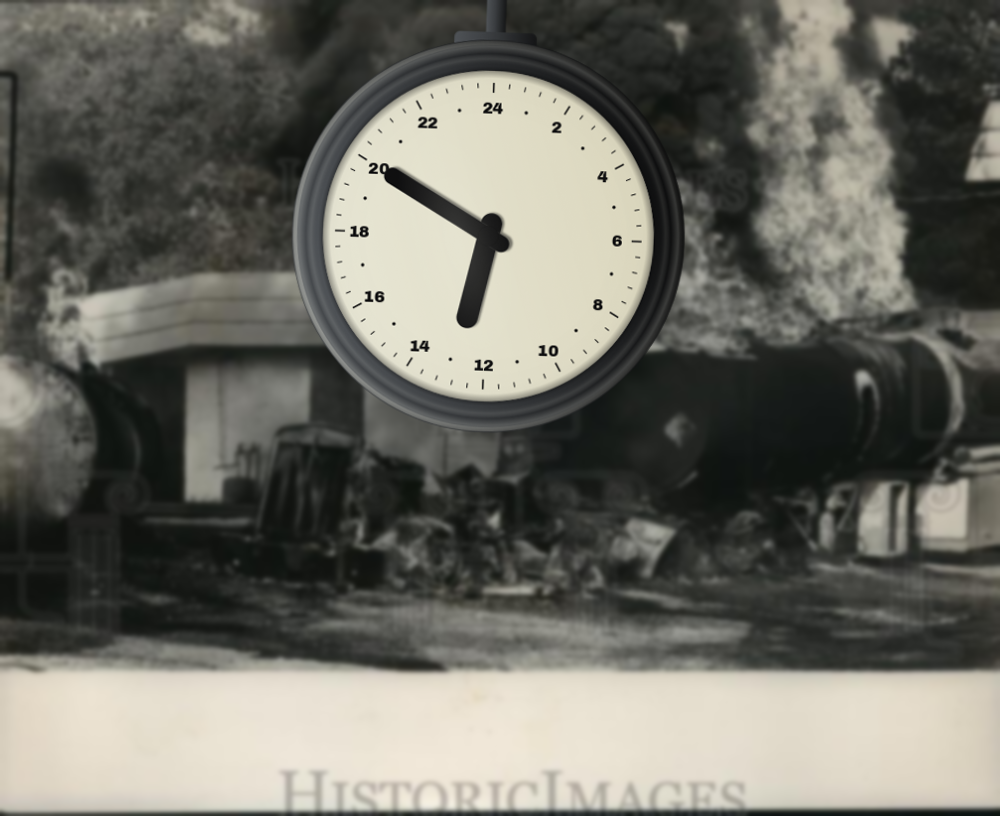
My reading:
h=12 m=50
